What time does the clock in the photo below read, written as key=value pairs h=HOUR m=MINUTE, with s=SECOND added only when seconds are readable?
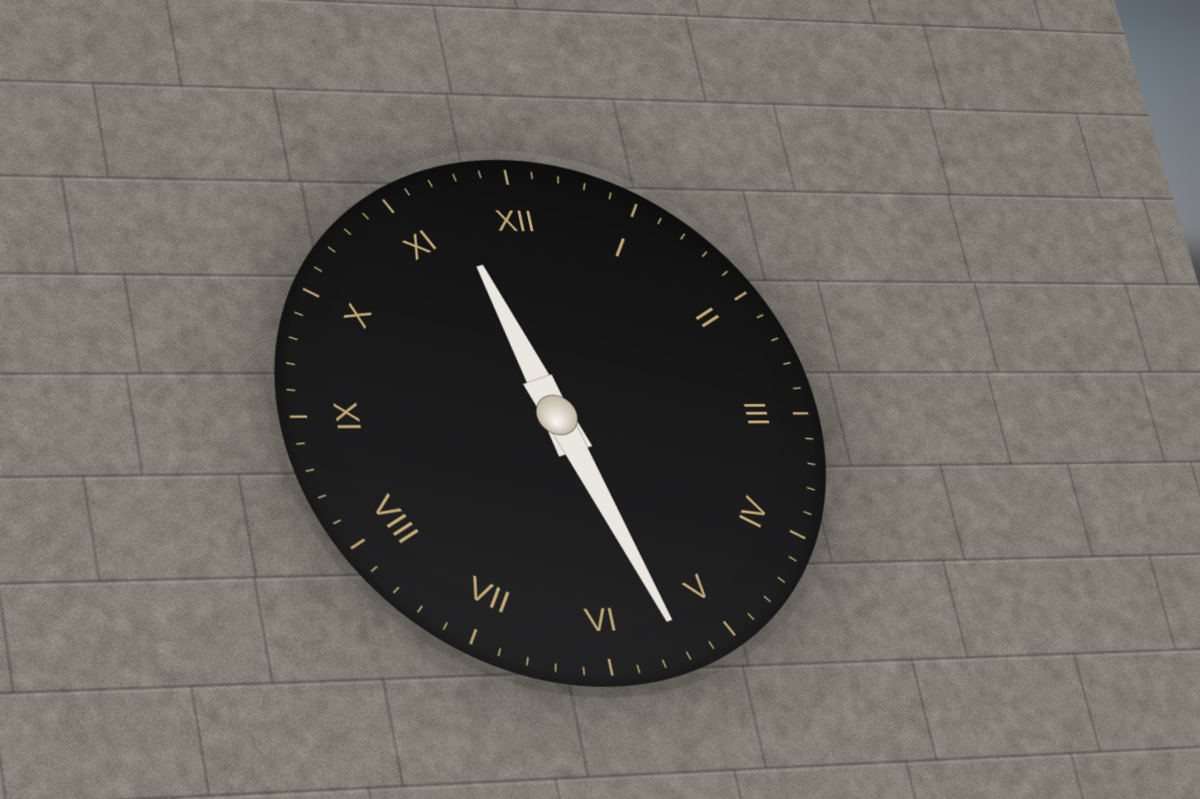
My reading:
h=11 m=27
